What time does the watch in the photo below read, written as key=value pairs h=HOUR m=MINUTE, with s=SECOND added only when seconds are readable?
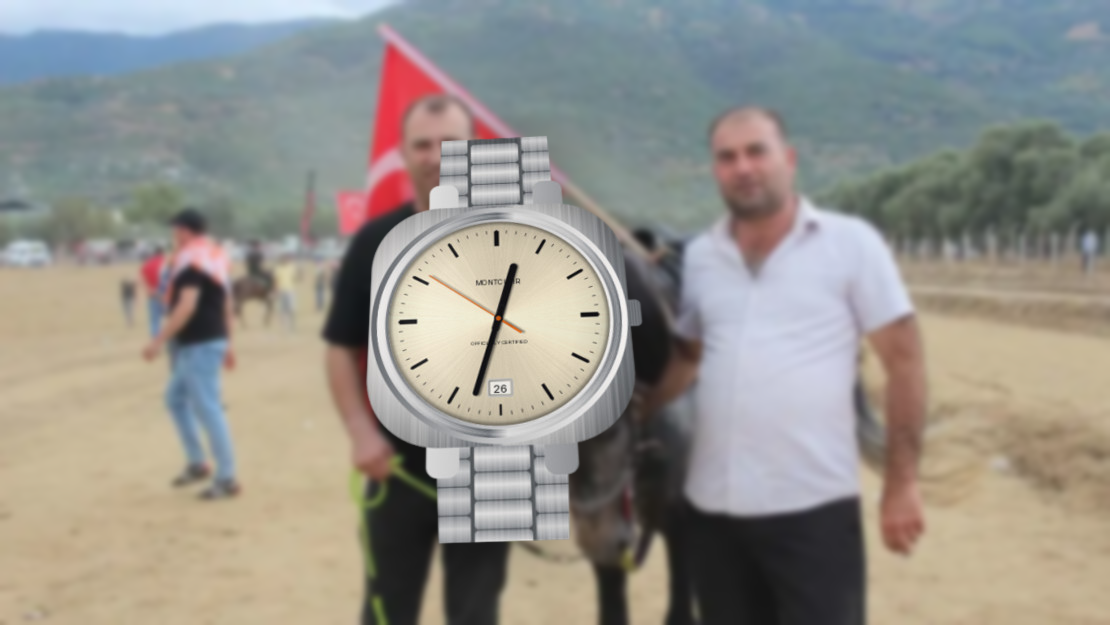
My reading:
h=12 m=32 s=51
